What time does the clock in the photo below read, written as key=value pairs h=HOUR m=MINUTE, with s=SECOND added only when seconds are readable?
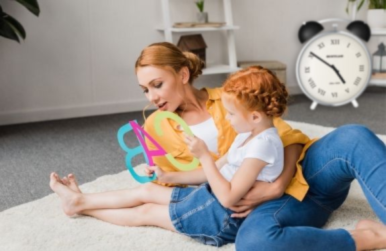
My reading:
h=4 m=51
